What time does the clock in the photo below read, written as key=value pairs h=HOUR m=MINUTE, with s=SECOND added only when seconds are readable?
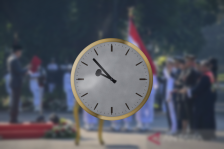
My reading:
h=9 m=53
